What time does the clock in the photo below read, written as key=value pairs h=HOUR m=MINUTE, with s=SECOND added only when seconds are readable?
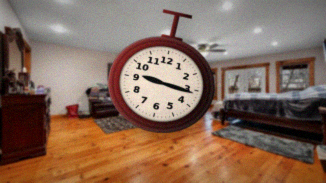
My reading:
h=9 m=16
